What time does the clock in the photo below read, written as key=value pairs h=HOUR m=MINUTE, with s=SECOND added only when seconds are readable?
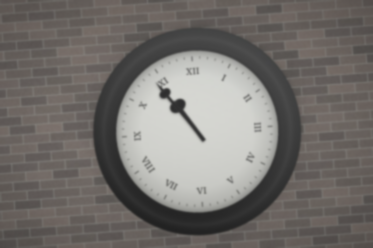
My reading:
h=10 m=54
